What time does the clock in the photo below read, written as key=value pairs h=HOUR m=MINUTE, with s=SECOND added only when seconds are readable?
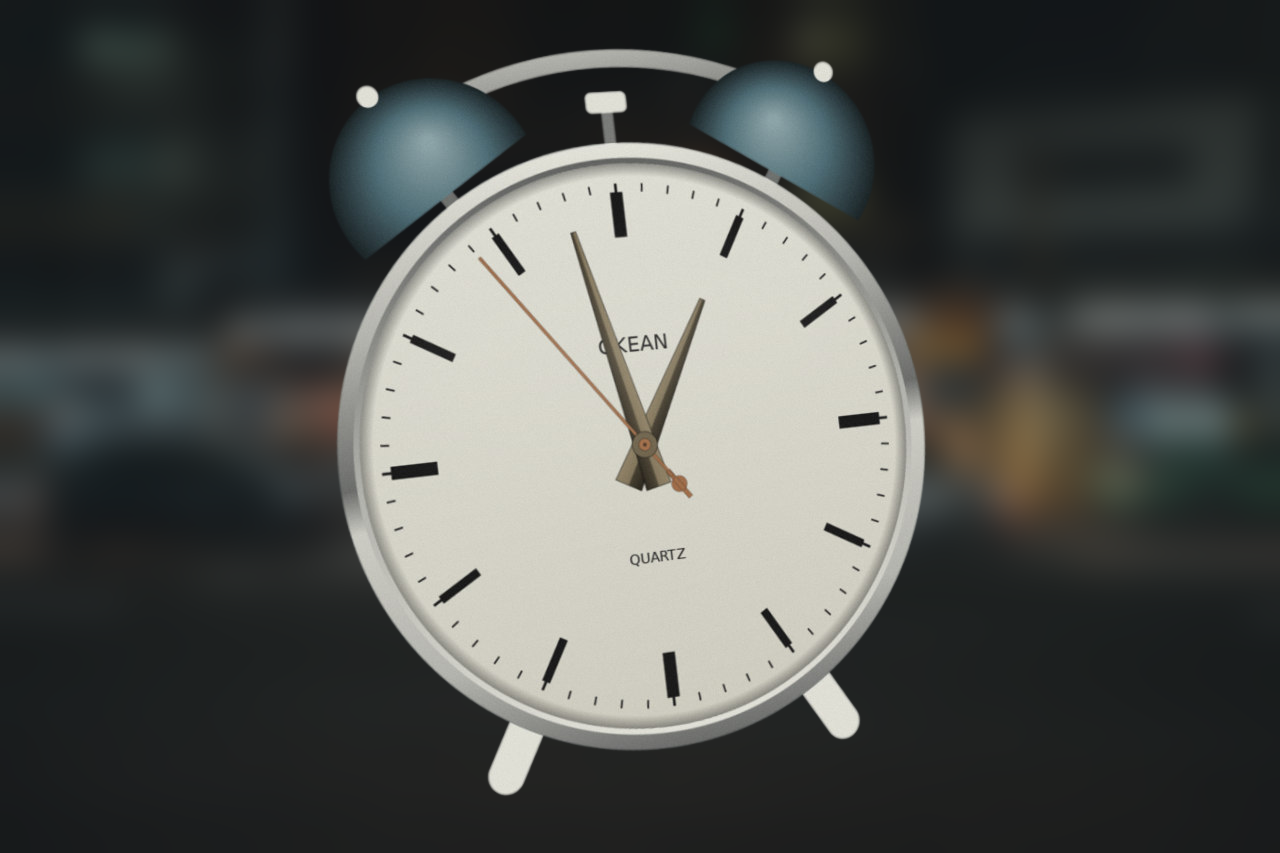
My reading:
h=12 m=57 s=54
